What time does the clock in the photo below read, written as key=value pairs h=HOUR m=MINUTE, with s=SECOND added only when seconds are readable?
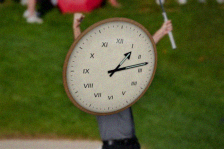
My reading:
h=1 m=13
